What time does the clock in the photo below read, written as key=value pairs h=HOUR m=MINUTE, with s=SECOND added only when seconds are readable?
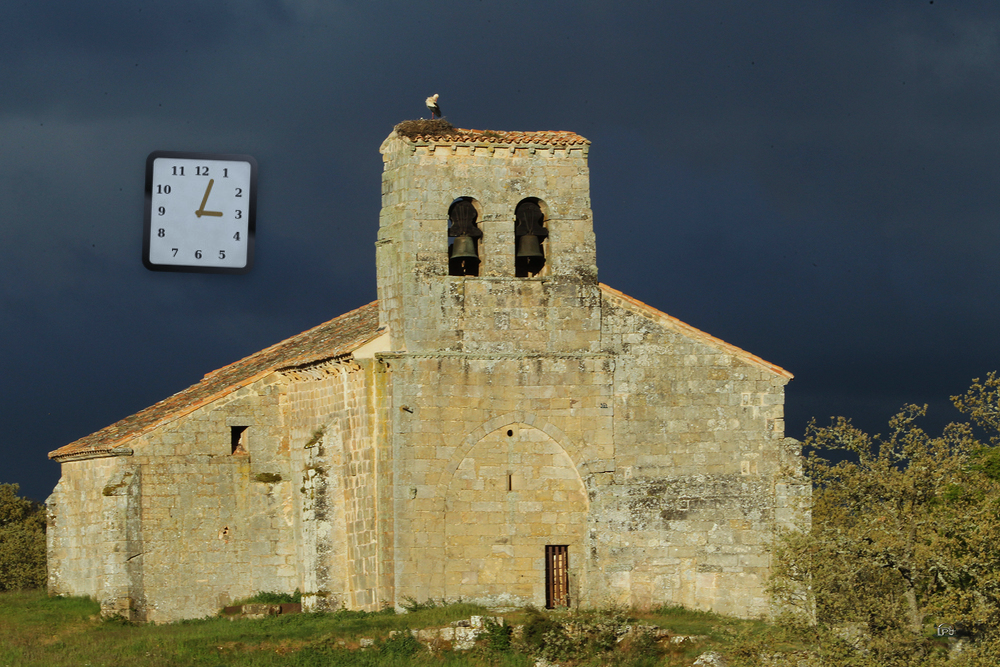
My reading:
h=3 m=3
